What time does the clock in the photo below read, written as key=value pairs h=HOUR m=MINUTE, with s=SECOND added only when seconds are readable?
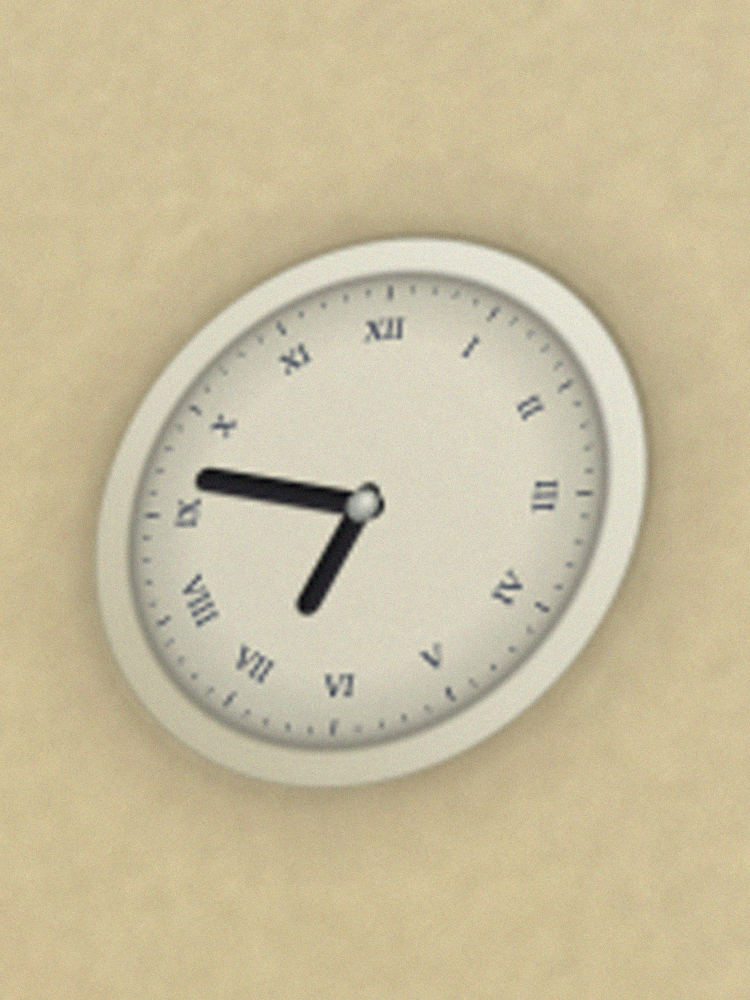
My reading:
h=6 m=47
